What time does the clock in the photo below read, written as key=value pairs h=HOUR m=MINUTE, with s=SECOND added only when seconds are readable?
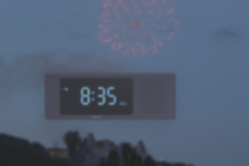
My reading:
h=8 m=35
